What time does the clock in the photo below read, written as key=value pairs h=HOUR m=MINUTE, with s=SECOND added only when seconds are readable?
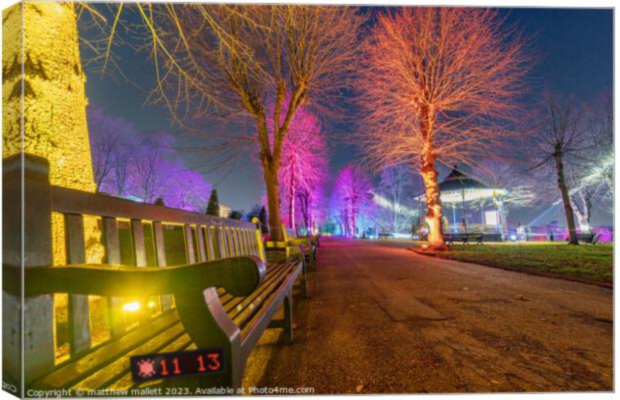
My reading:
h=11 m=13
